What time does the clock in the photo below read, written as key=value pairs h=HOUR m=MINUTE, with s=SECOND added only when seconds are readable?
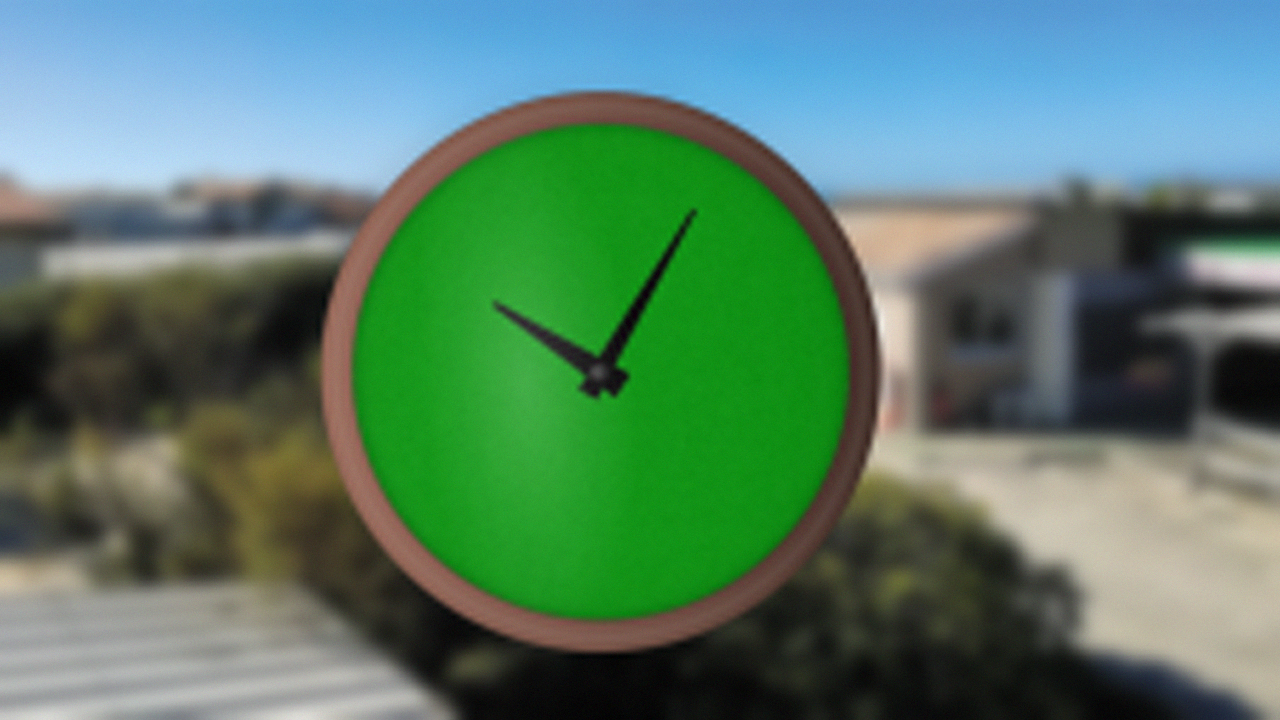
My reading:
h=10 m=5
